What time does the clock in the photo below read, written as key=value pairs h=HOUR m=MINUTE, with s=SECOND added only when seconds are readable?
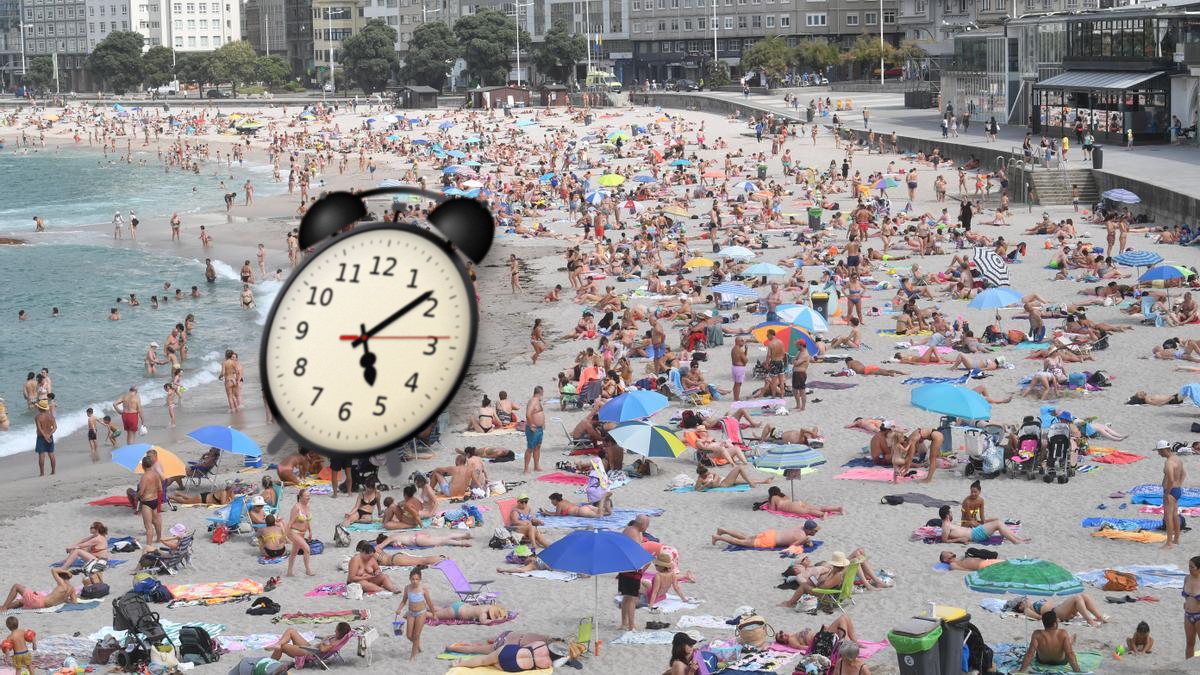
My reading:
h=5 m=8 s=14
